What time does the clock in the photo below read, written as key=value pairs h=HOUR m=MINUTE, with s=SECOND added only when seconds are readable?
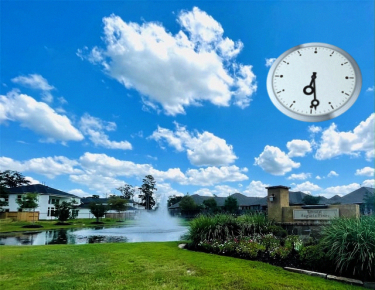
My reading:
h=6 m=29
